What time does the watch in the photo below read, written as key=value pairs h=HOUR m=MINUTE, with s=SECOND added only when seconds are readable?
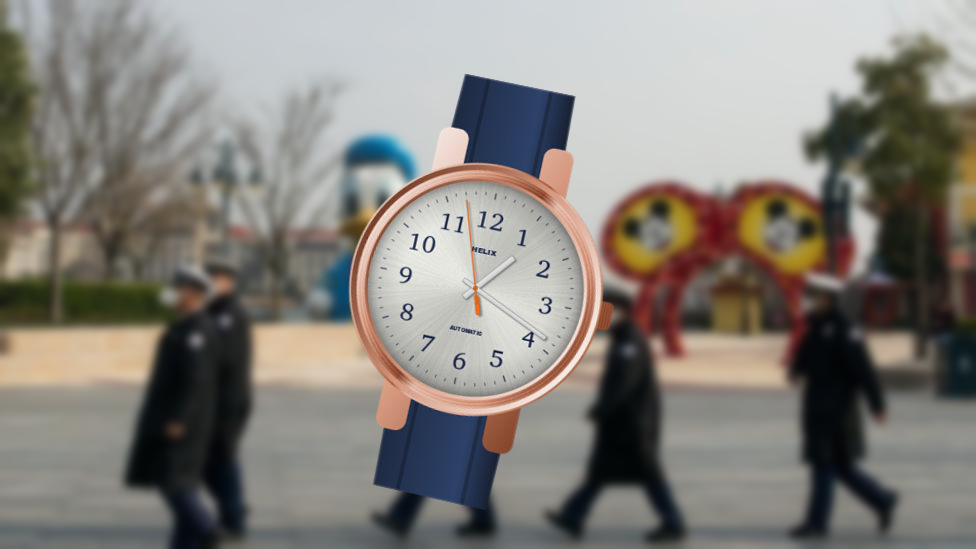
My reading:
h=1 m=18 s=57
